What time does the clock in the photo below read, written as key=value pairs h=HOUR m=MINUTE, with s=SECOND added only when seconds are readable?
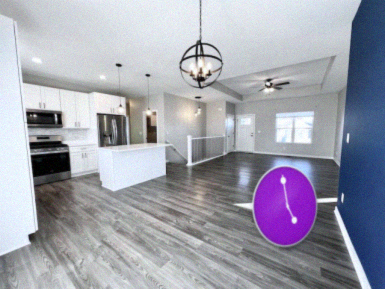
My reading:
h=4 m=58
